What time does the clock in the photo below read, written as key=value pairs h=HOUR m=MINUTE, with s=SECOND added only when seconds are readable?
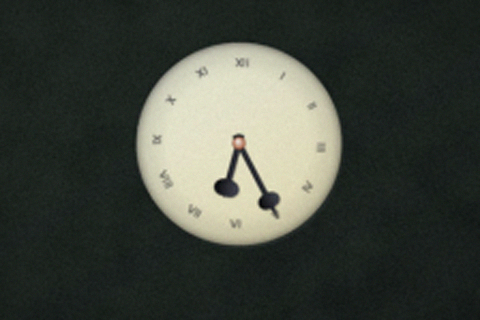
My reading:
h=6 m=25
